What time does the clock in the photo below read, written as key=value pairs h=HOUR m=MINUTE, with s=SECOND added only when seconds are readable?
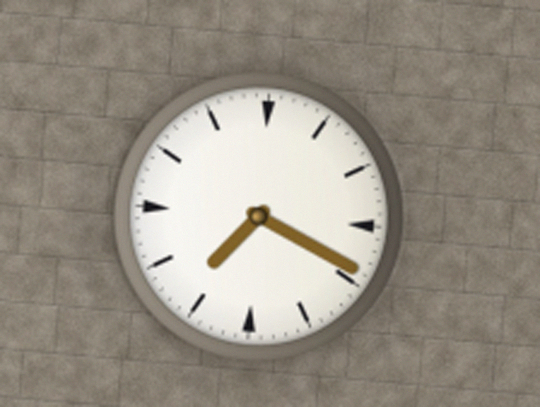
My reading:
h=7 m=19
